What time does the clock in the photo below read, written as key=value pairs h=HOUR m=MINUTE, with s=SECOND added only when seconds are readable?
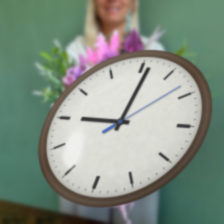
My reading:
h=9 m=1 s=8
